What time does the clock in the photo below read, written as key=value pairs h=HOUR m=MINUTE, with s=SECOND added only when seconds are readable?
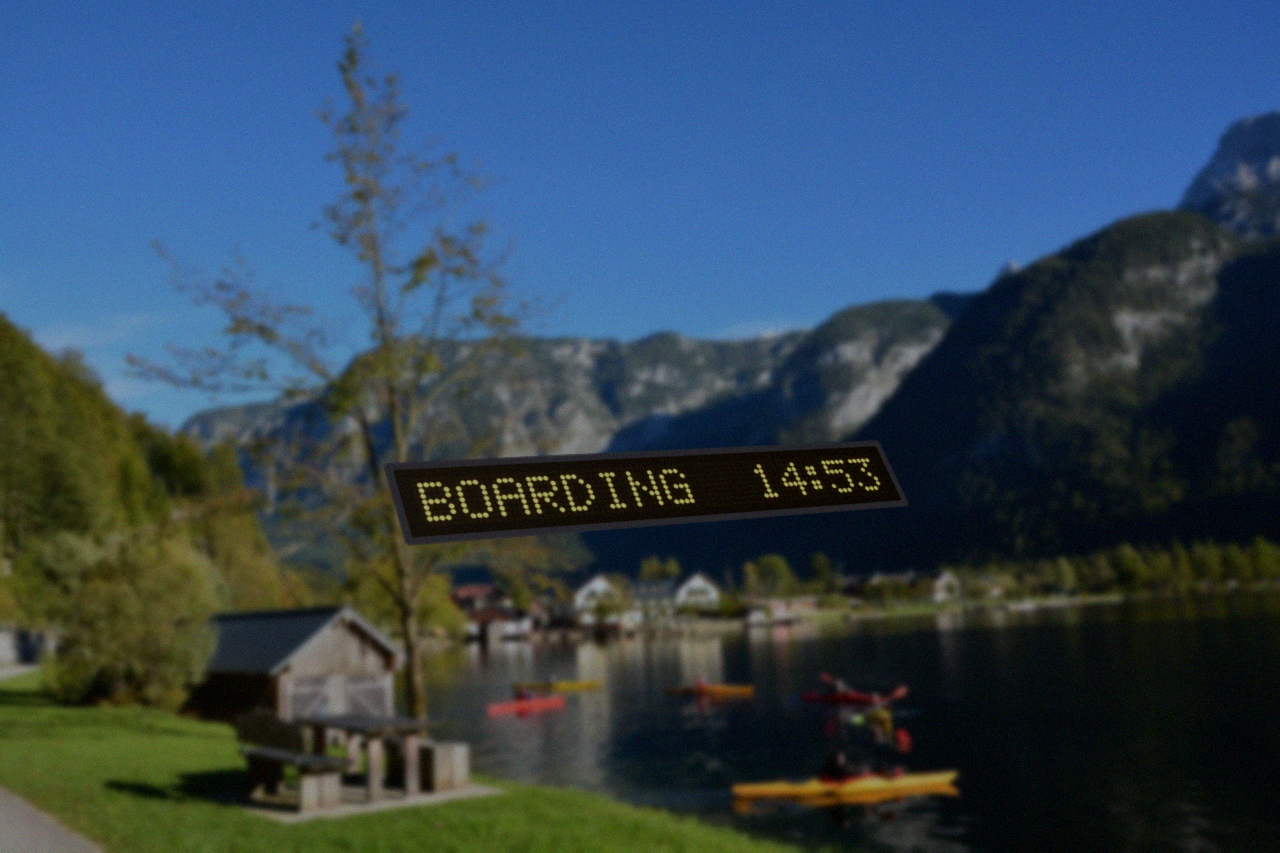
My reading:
h=14 m=53
